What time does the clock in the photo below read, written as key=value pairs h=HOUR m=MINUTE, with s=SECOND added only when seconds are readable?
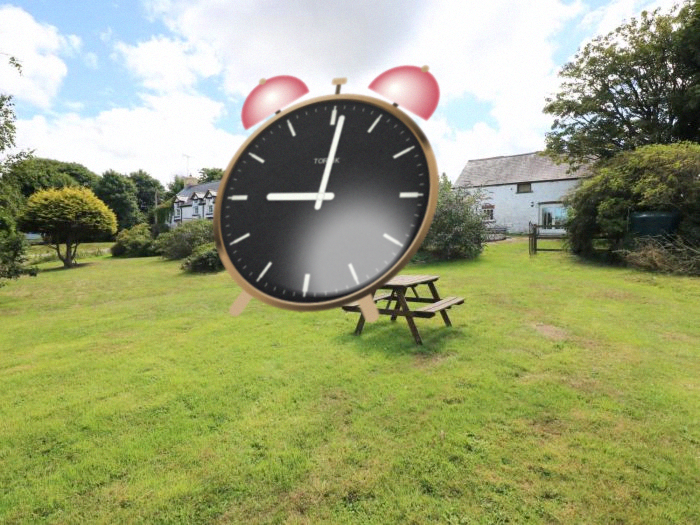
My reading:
h=9 m=1
